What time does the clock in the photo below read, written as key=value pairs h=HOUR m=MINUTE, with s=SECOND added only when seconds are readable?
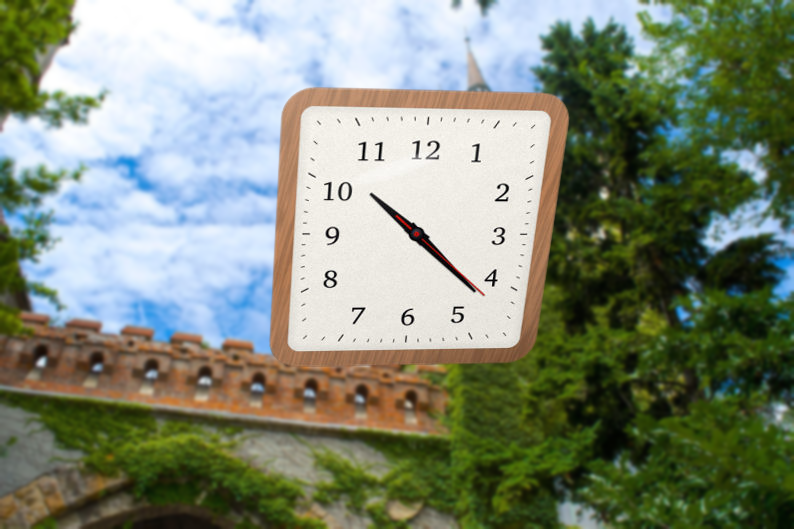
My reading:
h=10 m=22 s=22
